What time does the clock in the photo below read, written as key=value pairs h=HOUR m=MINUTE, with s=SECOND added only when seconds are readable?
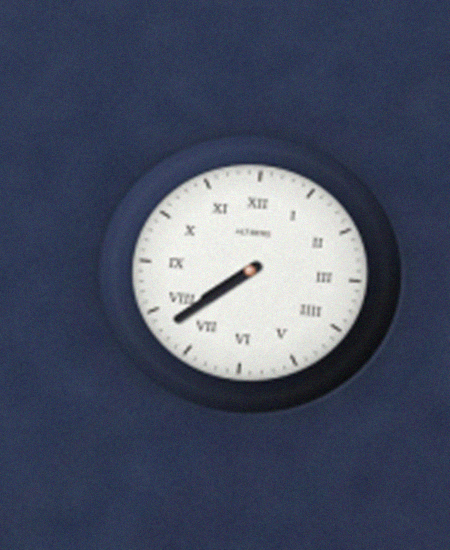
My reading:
h=7 m=38
